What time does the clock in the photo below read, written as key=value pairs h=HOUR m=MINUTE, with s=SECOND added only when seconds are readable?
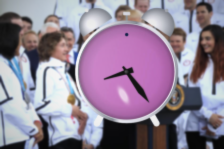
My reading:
h=8 m=24
